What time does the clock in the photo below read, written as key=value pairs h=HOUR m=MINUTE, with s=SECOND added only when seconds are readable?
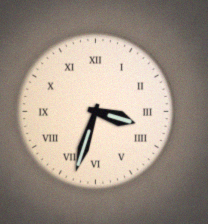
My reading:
h=3 m=33
